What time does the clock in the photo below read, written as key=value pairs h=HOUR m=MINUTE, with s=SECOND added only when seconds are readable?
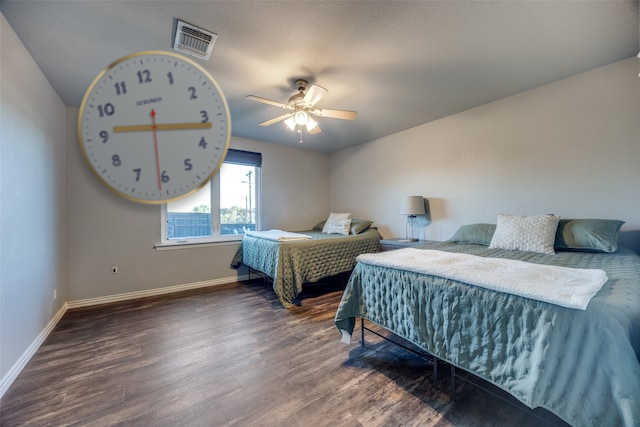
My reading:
h=9 m=16 s=31
